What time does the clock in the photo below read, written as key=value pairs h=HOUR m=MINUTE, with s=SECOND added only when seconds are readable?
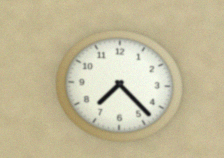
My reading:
h=7 m=23
